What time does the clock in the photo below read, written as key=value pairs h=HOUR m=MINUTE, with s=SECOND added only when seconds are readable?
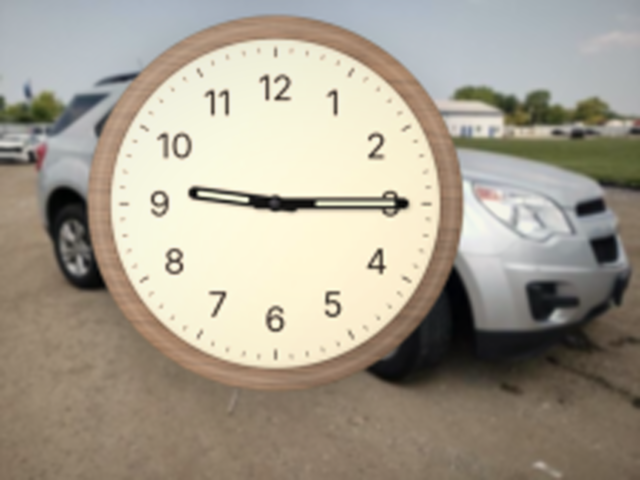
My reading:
h=9 m=15
